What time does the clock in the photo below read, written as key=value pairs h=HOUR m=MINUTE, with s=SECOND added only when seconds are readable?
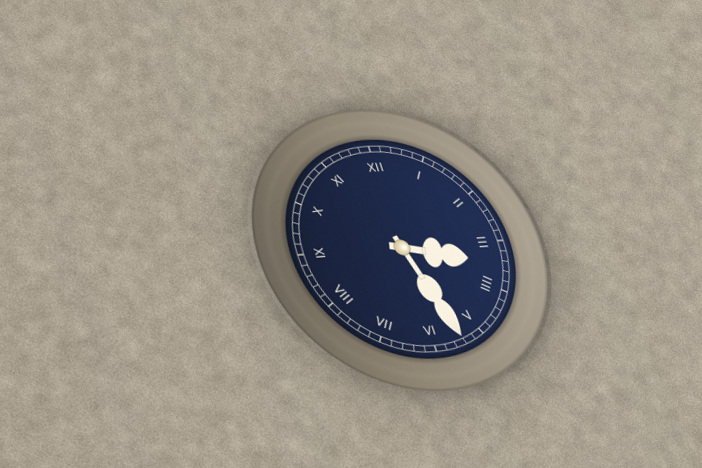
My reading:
h=3 m=27
